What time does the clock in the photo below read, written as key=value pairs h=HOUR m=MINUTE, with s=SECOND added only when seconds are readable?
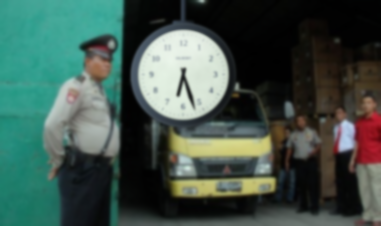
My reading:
h=6 m=27
